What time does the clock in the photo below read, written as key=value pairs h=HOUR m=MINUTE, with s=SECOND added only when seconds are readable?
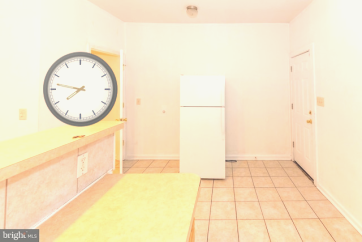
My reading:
h=7 m=47
